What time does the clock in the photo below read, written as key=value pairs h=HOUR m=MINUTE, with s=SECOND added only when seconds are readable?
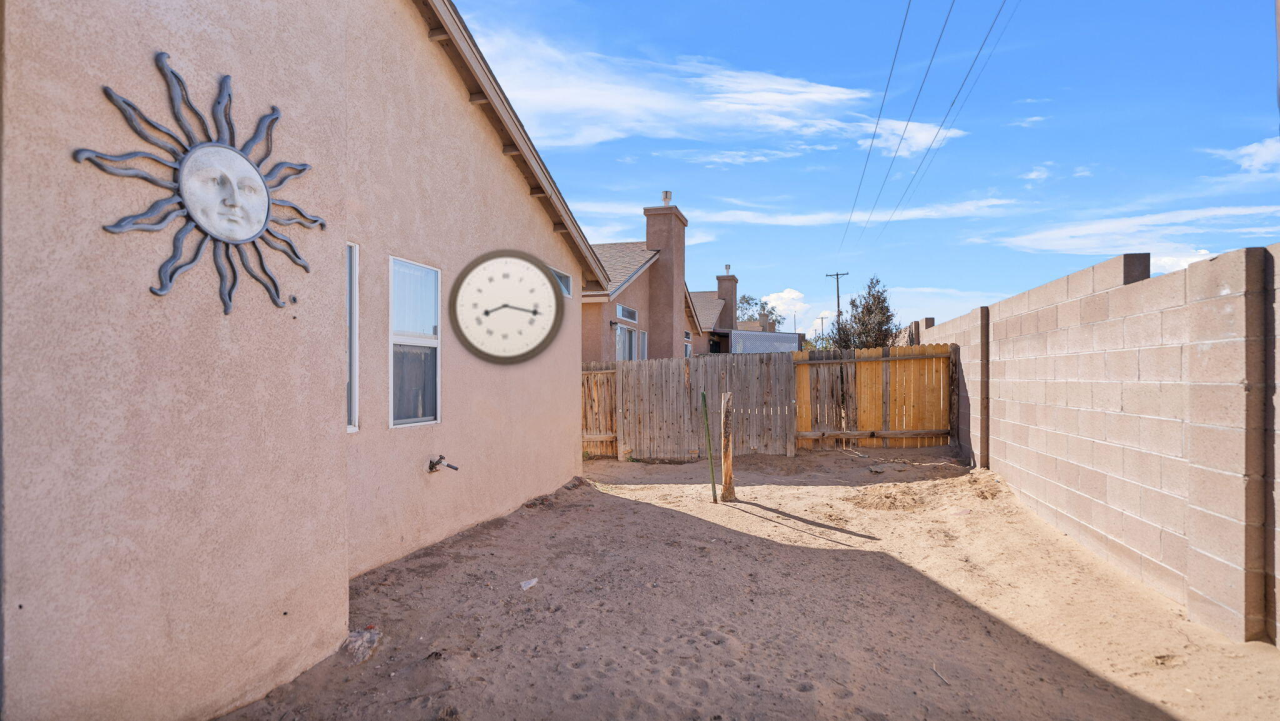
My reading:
h=8 m=17
